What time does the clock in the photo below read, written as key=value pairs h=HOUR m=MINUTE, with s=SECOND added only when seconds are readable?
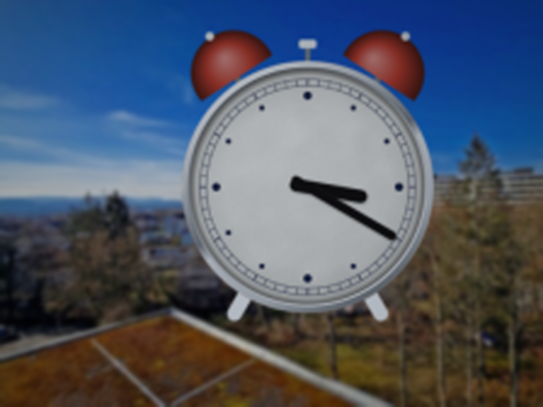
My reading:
h=3 m=20
